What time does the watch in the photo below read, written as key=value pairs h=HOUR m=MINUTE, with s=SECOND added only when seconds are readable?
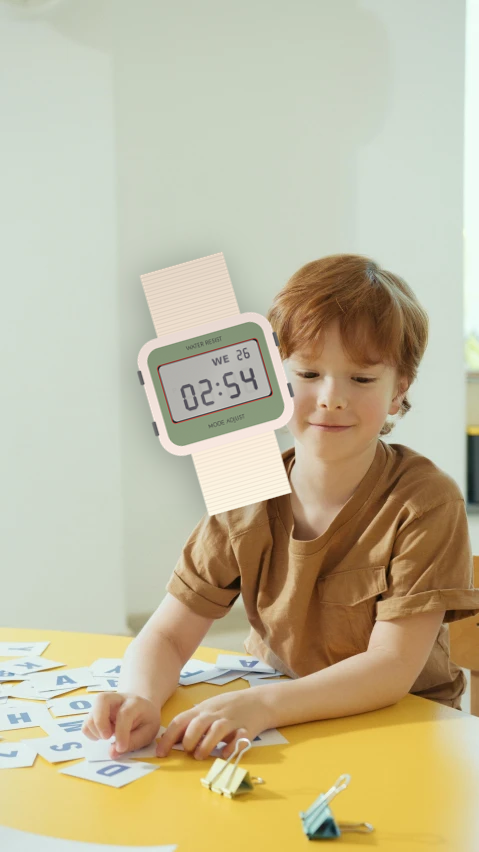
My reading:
h=2 m=54
